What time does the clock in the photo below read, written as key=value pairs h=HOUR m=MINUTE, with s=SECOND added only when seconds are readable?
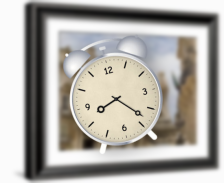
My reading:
h=8 m=23
